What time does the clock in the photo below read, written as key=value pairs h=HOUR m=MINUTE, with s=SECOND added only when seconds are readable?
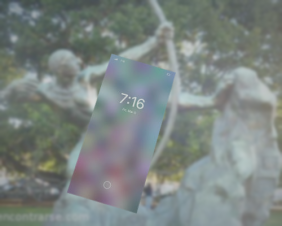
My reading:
h=7 m=16
